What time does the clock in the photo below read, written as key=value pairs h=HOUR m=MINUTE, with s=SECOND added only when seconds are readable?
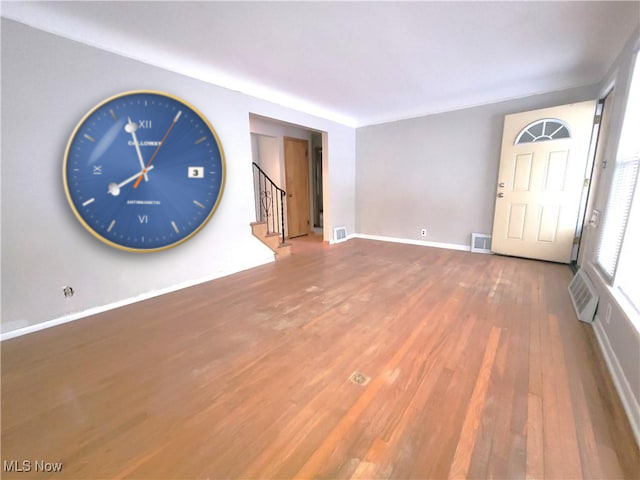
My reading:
h=7 m=57 s=5
